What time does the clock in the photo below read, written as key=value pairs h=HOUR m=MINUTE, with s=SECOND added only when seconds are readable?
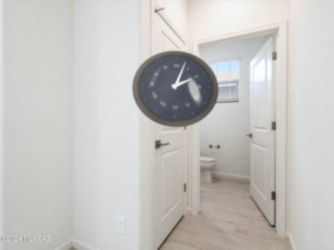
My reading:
h=2 m=3
